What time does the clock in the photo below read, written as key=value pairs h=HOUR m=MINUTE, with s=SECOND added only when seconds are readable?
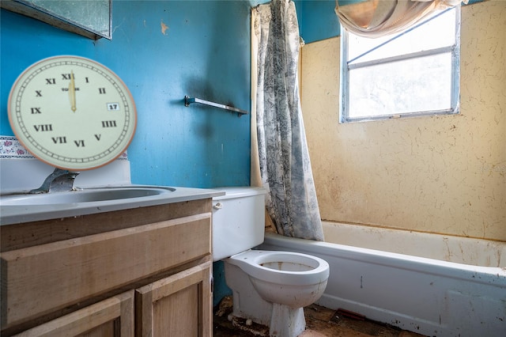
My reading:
h=12 m=1
